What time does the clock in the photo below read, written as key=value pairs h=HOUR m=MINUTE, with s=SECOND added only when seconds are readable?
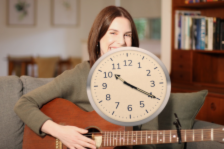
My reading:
h=10 m=20
